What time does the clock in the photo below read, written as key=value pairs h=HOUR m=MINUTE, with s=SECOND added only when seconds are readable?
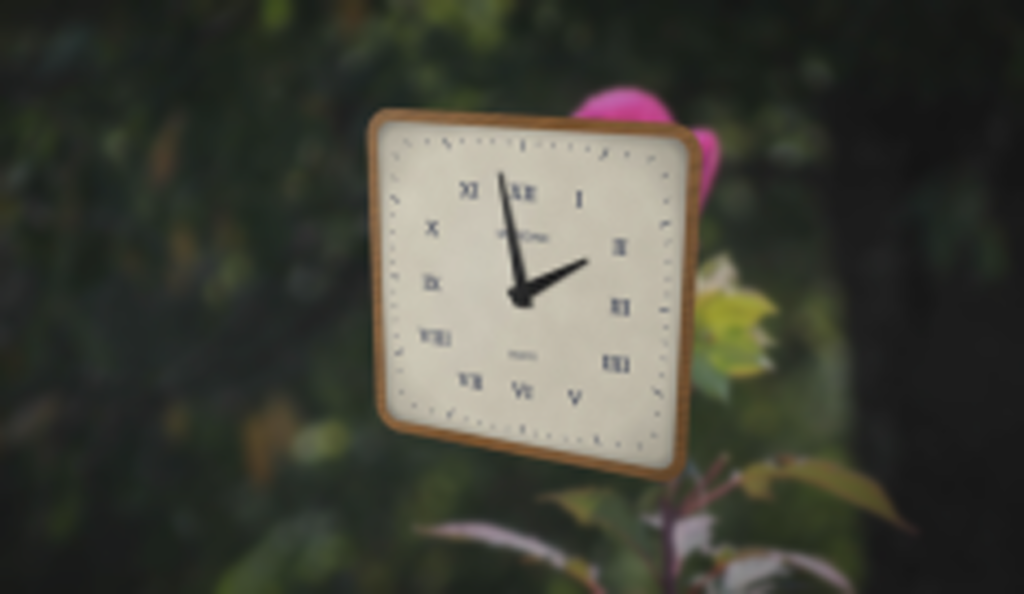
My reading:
h=1 m=58
